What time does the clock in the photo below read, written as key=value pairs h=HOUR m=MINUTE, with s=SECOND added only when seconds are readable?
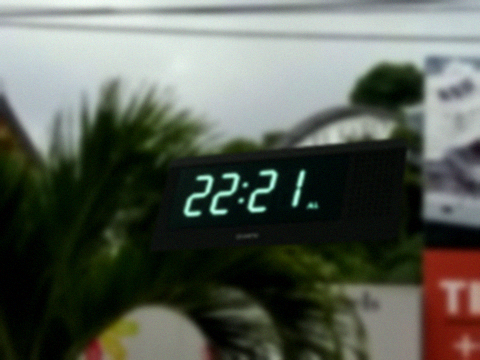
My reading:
h=22 m=21
